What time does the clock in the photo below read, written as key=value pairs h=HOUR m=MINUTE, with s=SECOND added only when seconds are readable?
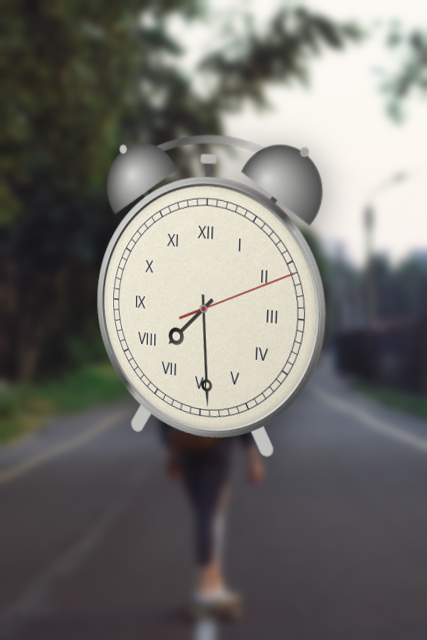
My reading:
h=7 m=29 s=11
